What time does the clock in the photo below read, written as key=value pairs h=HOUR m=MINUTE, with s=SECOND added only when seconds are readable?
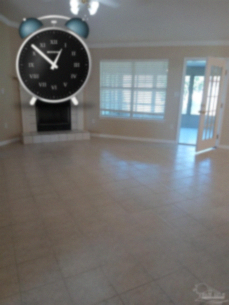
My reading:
h=12 m=52
